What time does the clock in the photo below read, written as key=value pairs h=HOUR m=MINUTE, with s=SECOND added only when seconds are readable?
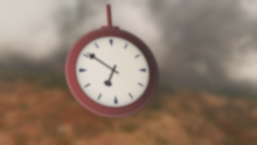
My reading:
h=6 m=51
